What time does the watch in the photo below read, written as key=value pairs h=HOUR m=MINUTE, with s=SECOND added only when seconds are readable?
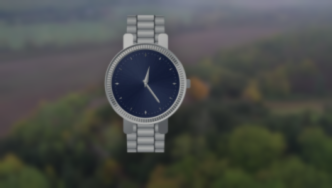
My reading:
h=12 m=24
